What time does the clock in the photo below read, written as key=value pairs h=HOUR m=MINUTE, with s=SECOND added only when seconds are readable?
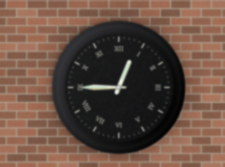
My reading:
h=12 m=45
